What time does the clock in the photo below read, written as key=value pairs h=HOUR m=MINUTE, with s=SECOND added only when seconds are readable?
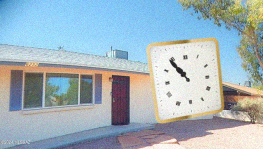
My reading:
h=10 m=54
